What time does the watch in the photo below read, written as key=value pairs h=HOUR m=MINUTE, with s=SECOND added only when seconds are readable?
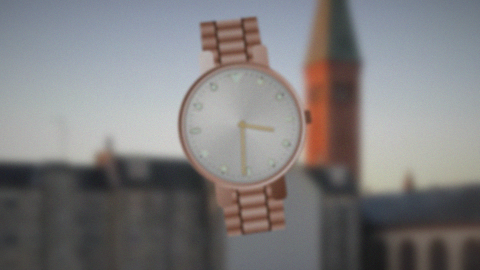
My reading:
h=3 m=31
